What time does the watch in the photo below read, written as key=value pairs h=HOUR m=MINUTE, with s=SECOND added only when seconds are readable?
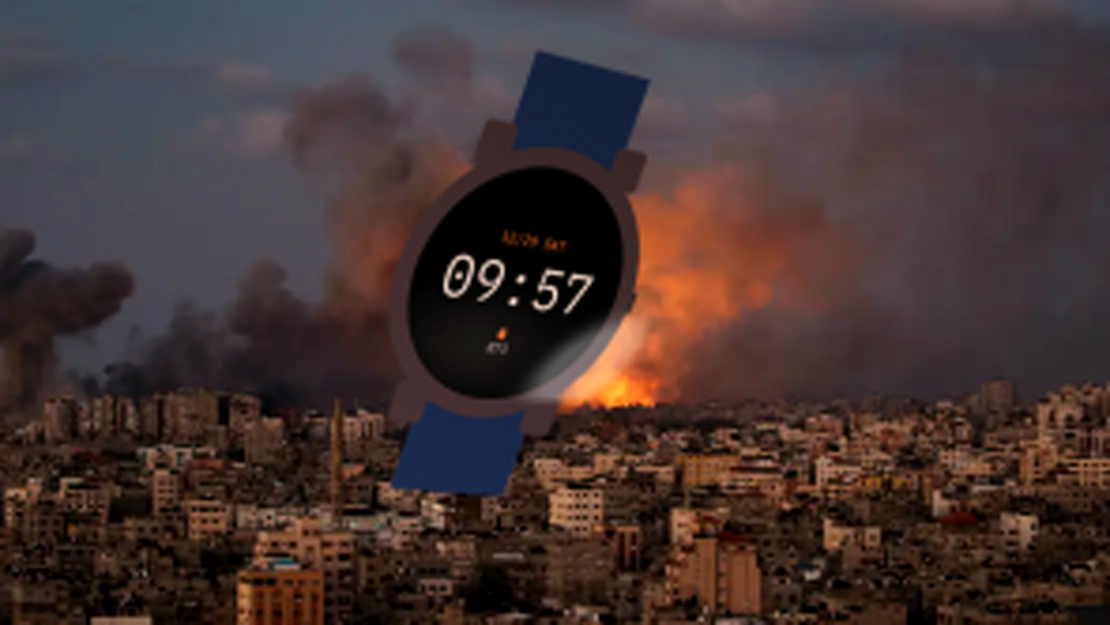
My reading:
h=9 m=57
